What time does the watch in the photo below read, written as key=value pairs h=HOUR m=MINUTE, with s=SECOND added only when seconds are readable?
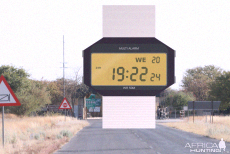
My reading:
h=19 m=22 s=24
